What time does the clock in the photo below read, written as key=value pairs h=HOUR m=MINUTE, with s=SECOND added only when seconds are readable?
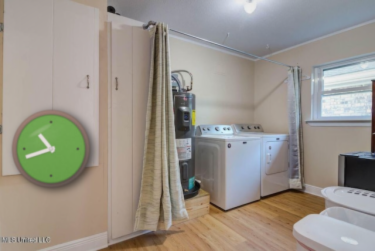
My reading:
h=10 m=42
